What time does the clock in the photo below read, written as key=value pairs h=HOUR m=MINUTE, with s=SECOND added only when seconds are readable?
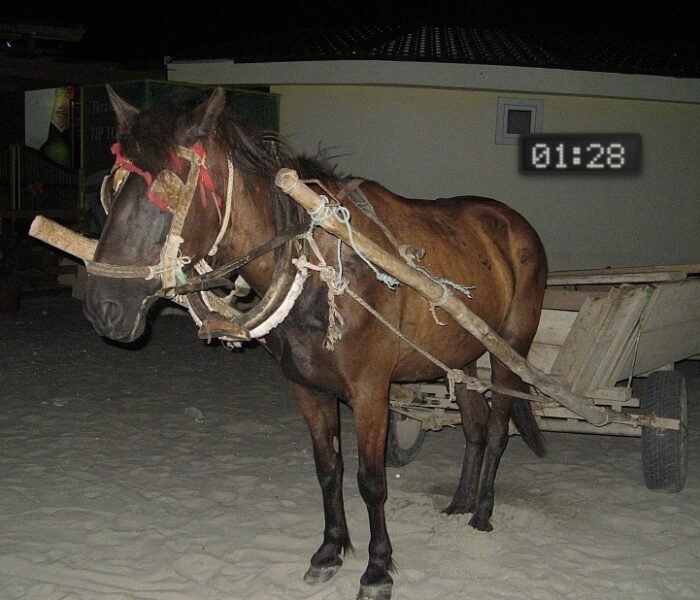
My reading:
h=1 m=28
